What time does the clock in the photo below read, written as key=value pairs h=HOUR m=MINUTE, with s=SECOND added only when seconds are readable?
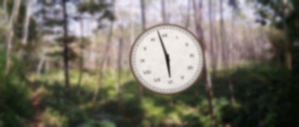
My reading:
h=5 m=58
